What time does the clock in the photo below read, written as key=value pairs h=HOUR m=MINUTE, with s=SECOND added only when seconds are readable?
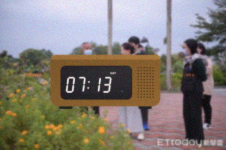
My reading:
h=7 m=13
